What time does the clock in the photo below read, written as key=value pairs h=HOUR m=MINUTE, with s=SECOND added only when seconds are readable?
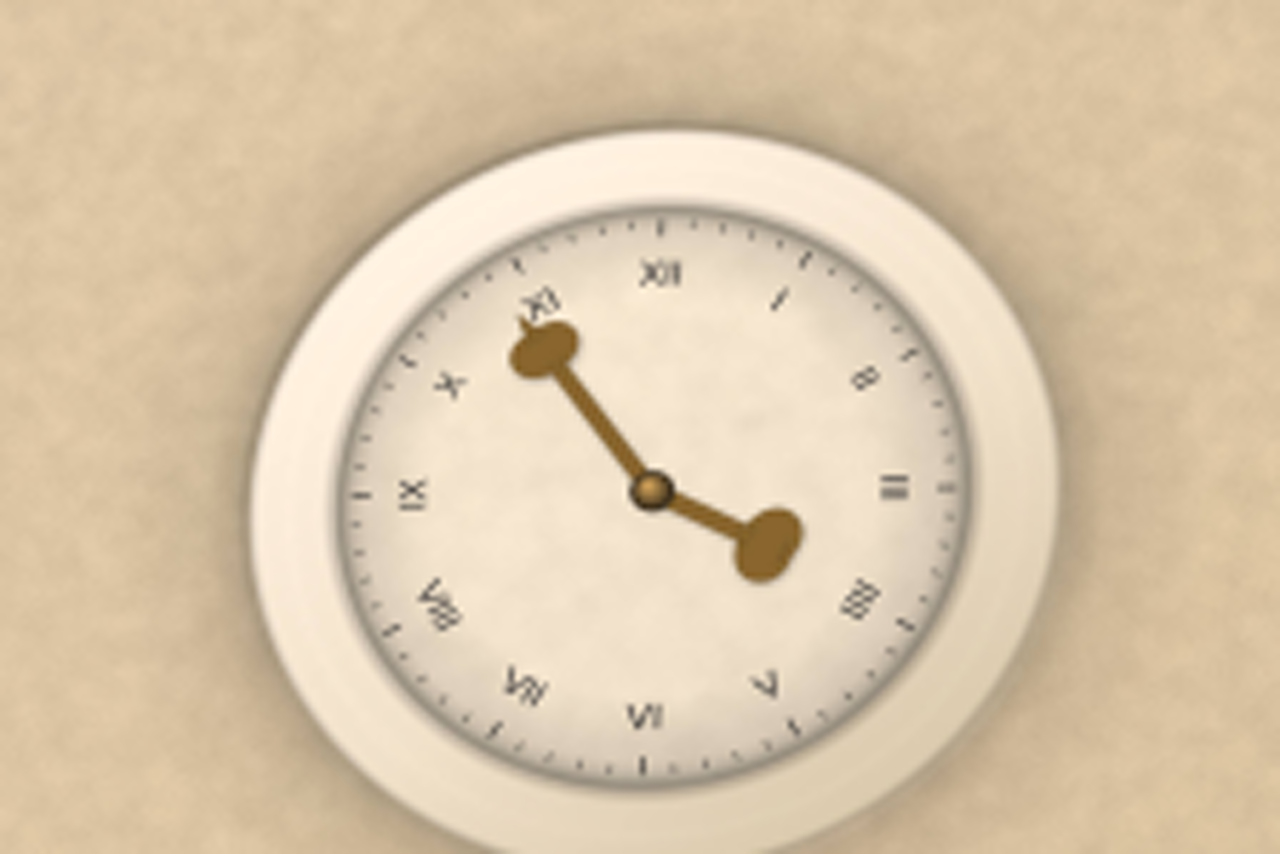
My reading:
h=3 m=54
